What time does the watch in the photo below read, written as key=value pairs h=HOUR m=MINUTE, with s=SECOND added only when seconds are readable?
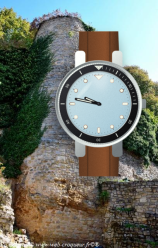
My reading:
h=9 m=47
